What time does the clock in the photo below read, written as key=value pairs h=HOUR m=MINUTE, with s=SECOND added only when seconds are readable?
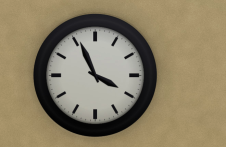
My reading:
h=3 m=56
